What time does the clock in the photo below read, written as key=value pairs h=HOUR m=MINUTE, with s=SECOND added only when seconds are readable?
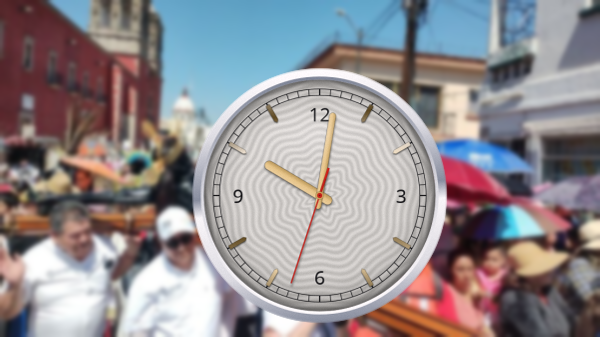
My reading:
h=10 m=1 s=33
